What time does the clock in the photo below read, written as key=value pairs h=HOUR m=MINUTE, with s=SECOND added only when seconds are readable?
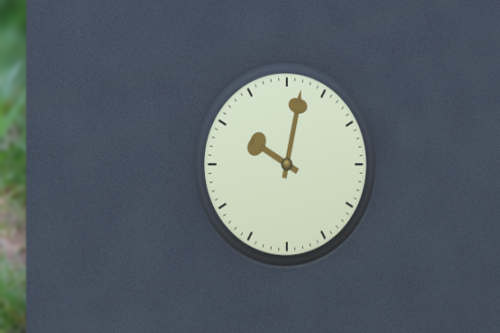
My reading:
h=10 m=2
